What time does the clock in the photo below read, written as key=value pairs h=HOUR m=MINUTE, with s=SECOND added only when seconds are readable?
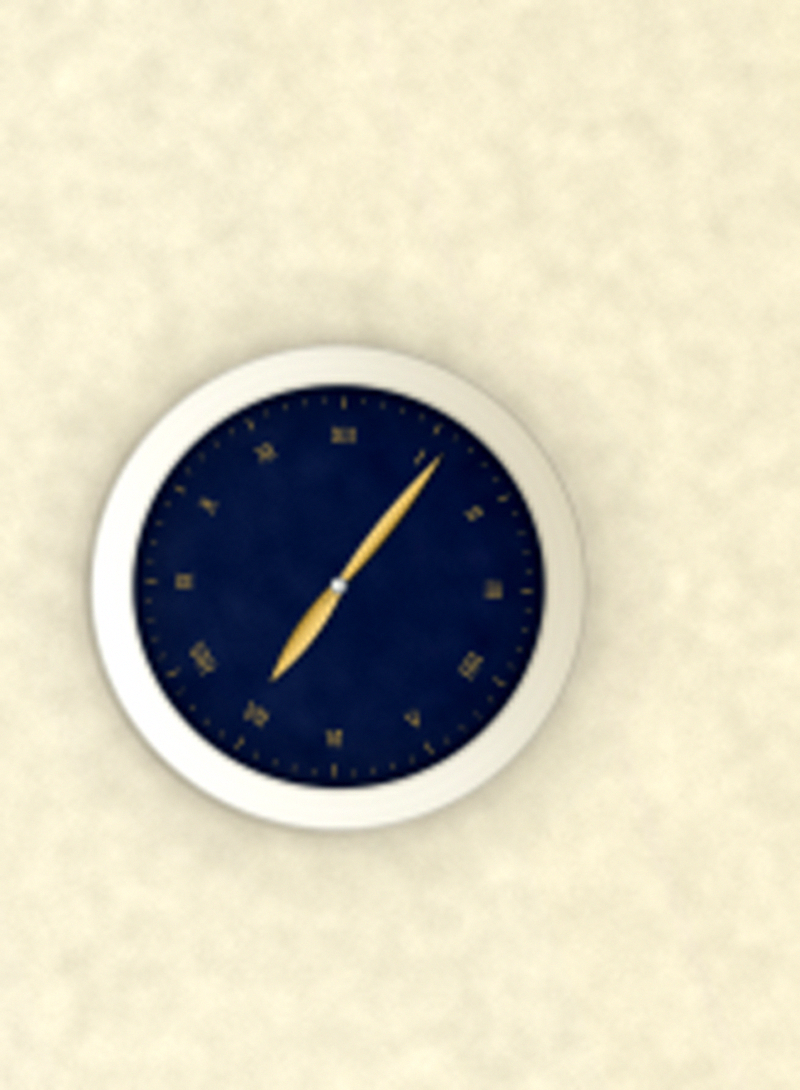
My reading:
h=7 m=6
